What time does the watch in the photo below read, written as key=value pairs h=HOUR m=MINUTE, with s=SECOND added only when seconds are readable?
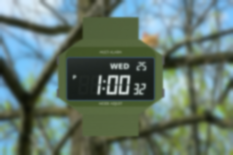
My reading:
h=1 m=0 s=32
